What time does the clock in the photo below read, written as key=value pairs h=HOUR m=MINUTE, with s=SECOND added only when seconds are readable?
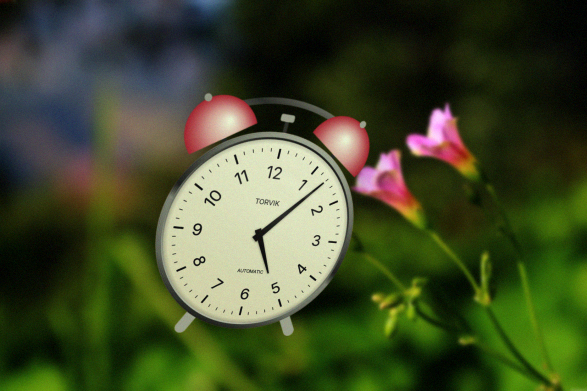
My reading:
h=5 m=7
